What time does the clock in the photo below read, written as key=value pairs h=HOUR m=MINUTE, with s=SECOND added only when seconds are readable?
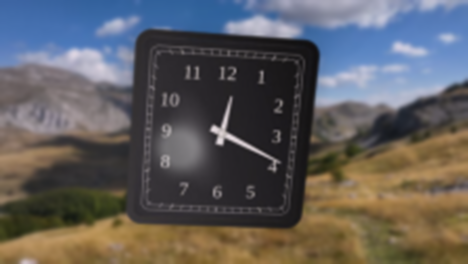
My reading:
h=12 m=19
